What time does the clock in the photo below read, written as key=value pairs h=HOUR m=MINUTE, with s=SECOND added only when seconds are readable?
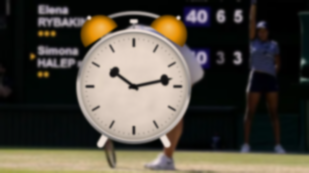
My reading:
h=10 m=13
